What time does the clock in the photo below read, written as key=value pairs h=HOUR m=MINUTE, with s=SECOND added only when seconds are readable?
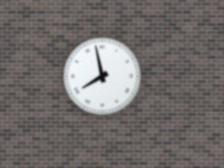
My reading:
h=7 m=58
